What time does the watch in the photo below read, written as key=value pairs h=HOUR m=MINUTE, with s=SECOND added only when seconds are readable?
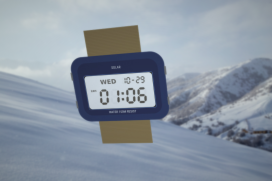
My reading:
h=1 m=6
